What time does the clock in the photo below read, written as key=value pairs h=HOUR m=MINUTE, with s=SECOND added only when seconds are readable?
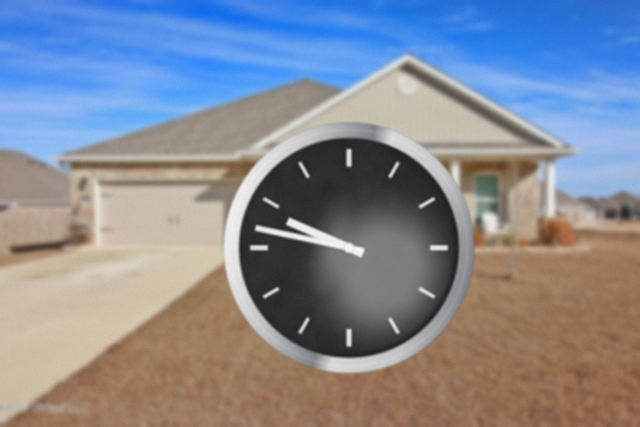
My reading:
h=9 m=47
